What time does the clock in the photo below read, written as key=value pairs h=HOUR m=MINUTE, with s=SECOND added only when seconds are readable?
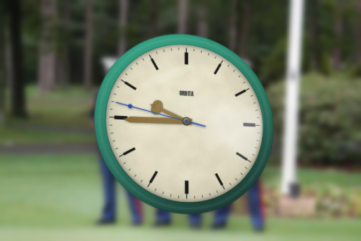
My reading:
h=9 m=44 s=47
